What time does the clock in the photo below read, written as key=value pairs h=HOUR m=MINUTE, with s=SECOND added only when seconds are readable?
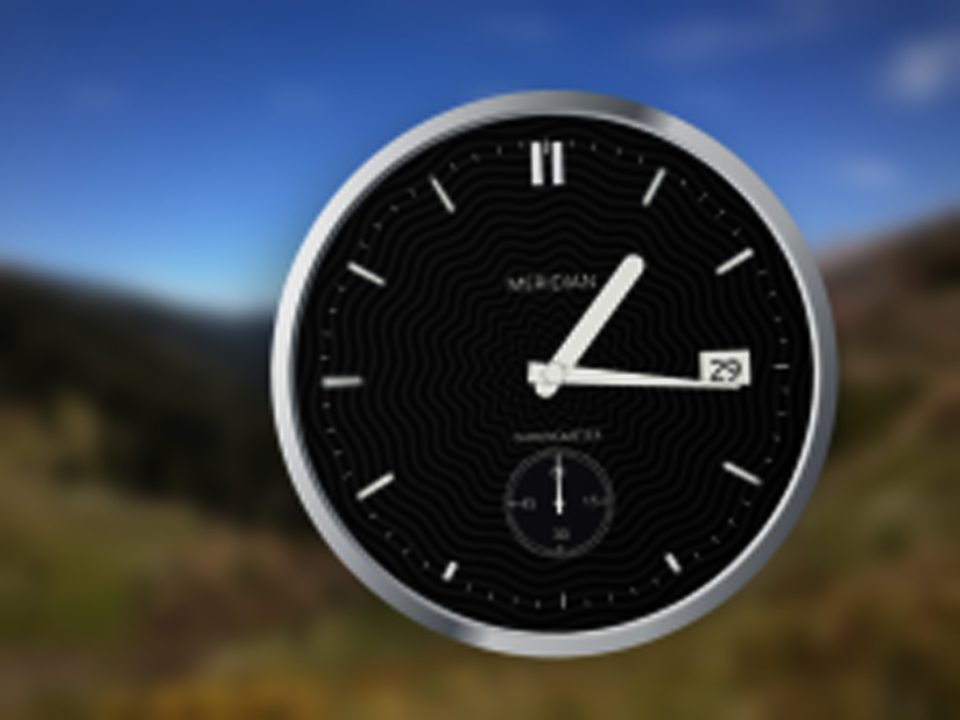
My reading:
h=1 m=16
